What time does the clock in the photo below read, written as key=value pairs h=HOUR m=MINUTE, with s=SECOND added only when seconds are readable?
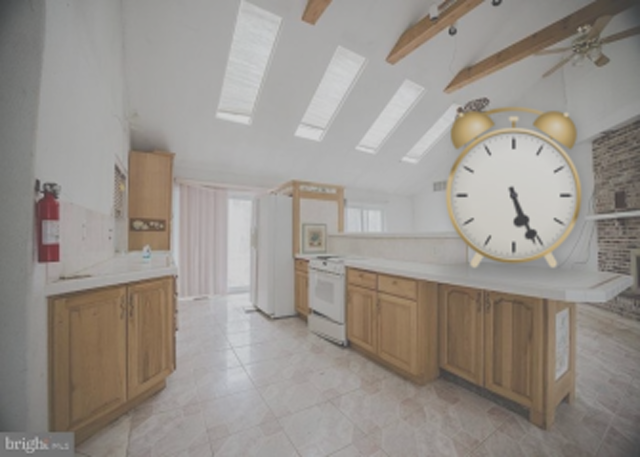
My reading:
h=5 m=26
